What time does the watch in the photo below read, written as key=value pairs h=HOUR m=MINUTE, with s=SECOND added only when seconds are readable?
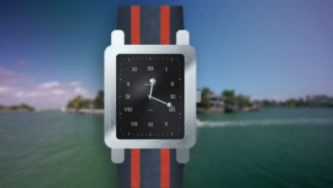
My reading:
h=12 m=19
